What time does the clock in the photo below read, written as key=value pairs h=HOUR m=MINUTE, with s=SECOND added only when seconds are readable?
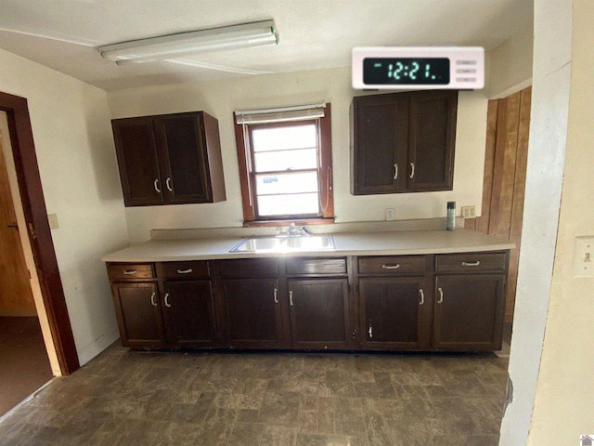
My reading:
h=12 m=21
